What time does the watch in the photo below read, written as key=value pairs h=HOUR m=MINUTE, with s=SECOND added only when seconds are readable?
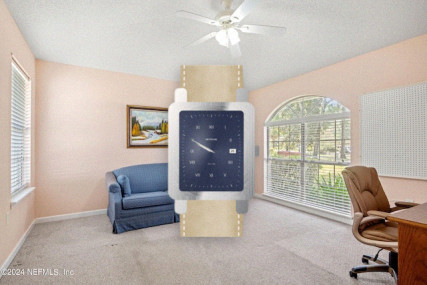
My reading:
h=9 m=50
